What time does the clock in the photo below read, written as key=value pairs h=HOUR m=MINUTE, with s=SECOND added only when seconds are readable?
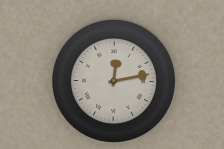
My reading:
h=12 m=13
